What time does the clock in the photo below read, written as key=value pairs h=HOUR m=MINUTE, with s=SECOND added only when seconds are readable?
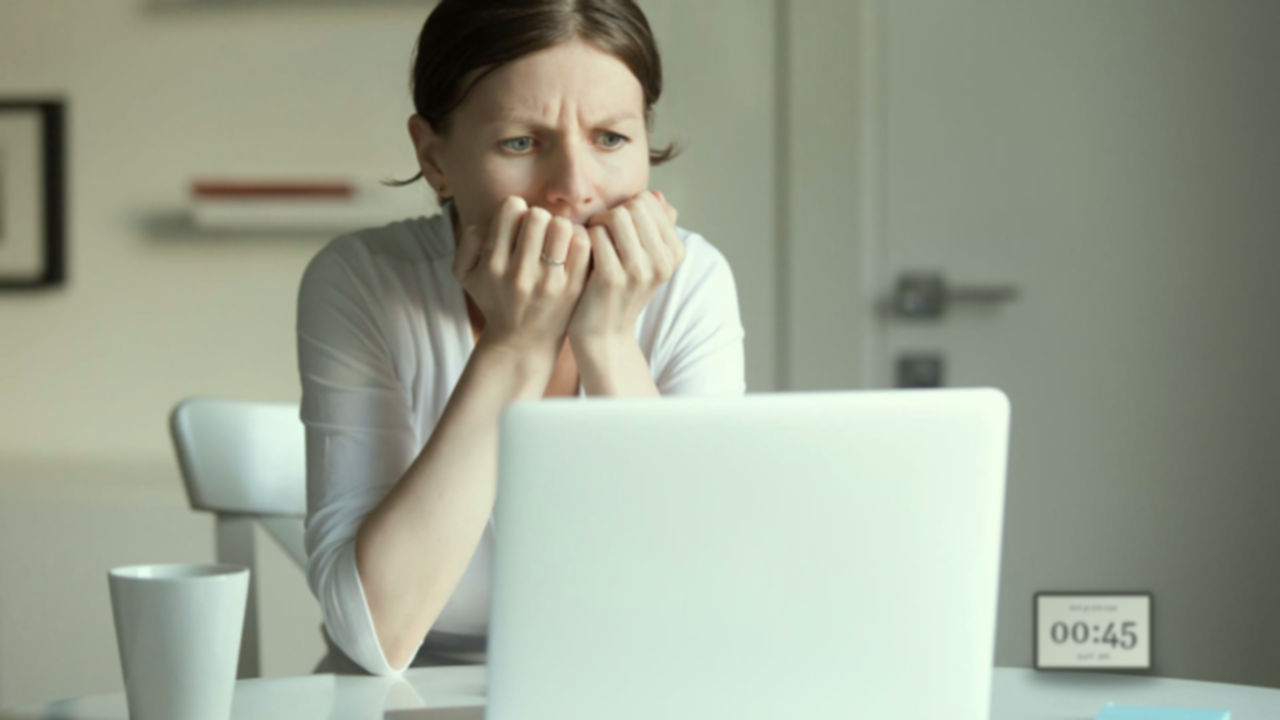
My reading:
h=0 m=45
